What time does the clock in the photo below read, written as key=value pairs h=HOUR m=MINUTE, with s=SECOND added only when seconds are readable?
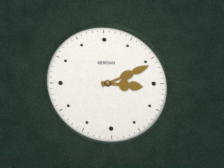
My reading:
h=3 m=11
